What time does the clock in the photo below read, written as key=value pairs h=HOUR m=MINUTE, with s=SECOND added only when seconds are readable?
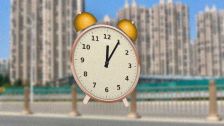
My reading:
h=12 m=5
